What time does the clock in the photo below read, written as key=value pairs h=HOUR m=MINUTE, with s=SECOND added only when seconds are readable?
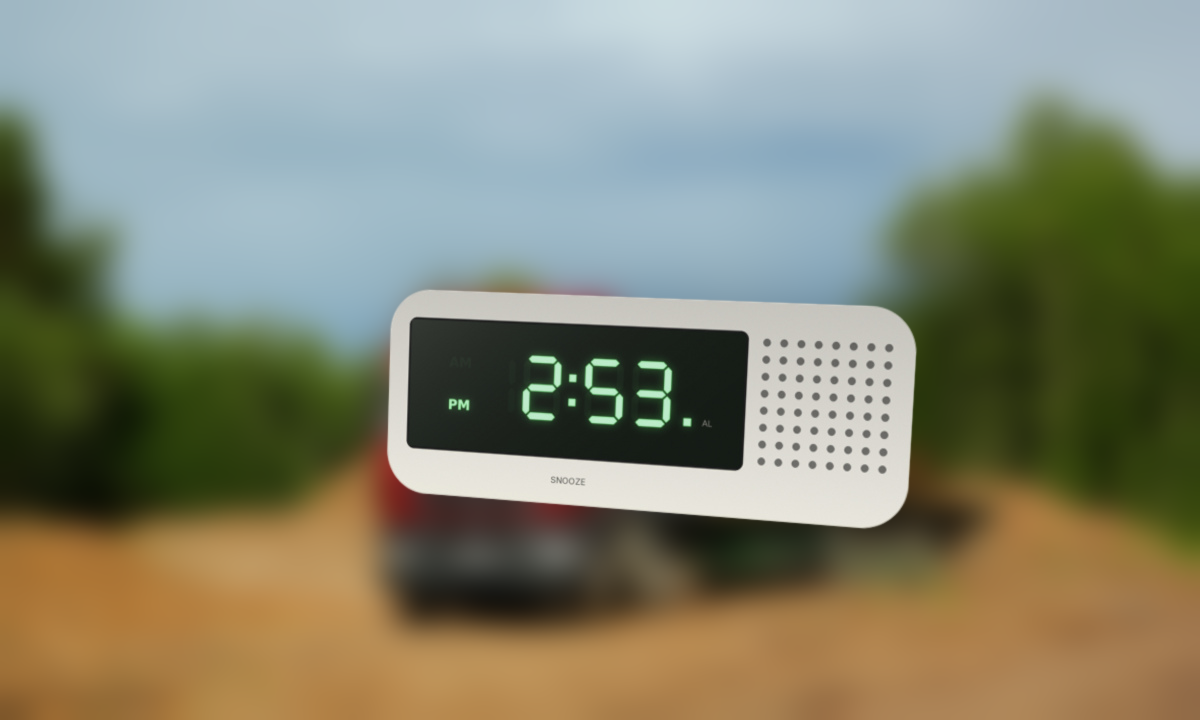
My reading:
h=2 m=53
